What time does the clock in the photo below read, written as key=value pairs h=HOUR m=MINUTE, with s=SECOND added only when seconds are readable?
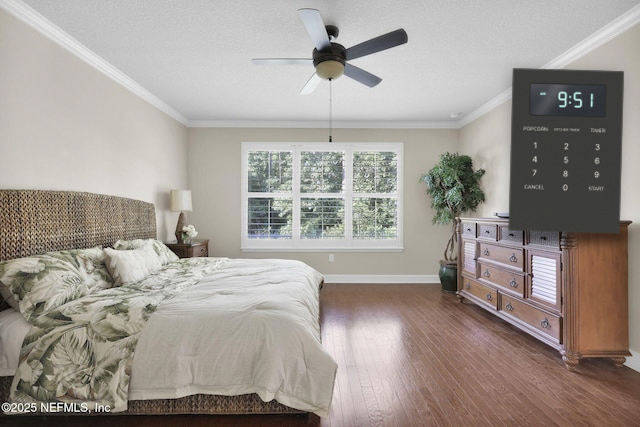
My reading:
h=9 m=51
